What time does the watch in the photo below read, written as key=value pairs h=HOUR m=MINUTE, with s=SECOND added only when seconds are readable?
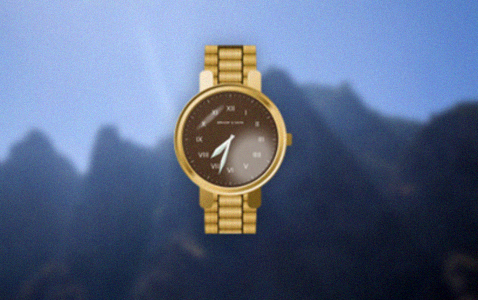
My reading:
h=7 m=33
